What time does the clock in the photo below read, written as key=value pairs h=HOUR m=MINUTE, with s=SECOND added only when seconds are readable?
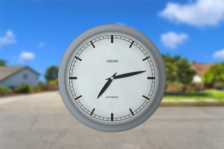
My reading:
h=7 m=13
